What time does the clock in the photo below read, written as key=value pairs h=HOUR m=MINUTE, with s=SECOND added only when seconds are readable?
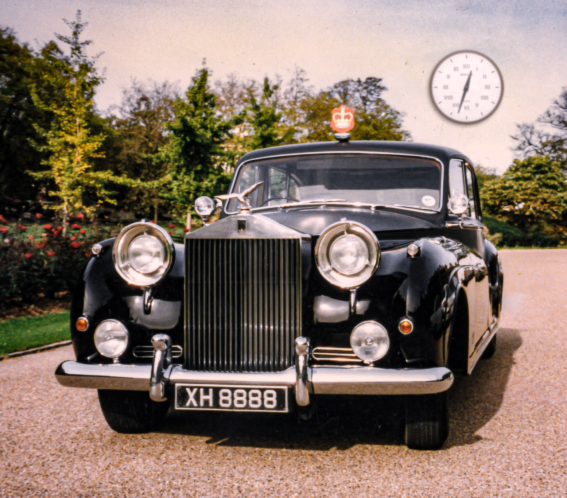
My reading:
h=12 m=33
